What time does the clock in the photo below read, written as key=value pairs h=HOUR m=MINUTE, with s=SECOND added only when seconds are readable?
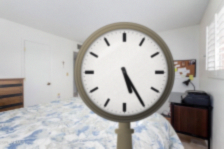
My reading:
h=5 m=25
